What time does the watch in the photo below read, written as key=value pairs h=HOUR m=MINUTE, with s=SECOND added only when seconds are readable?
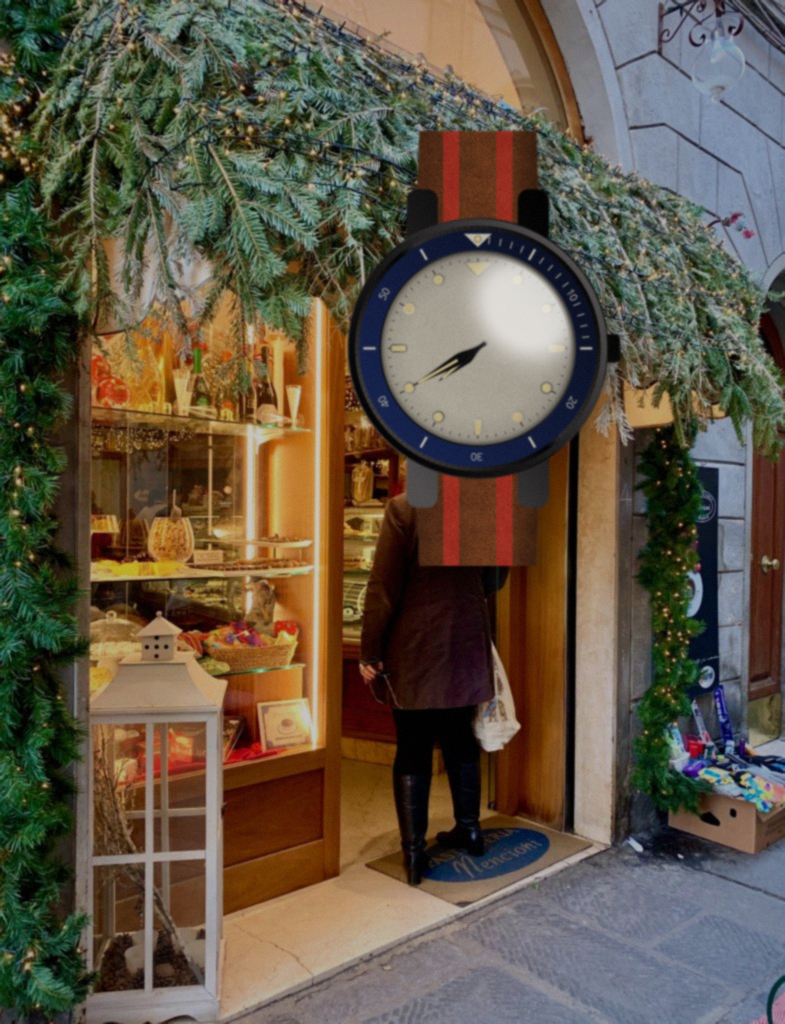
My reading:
h=7 m=40
